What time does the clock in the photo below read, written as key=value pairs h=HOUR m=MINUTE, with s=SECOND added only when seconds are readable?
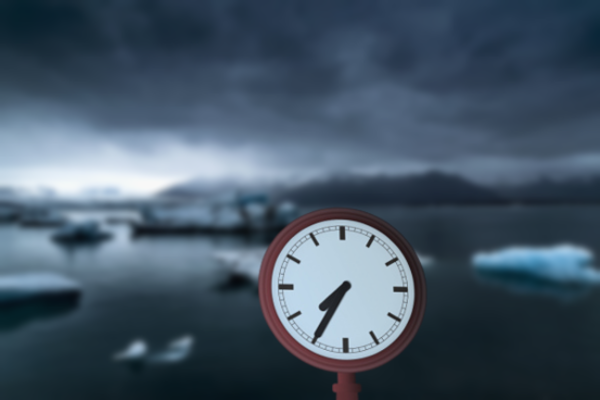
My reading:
h=7 m=35
